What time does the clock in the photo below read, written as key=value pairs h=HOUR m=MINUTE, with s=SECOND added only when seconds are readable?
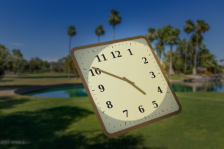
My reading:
h=4 m=51
